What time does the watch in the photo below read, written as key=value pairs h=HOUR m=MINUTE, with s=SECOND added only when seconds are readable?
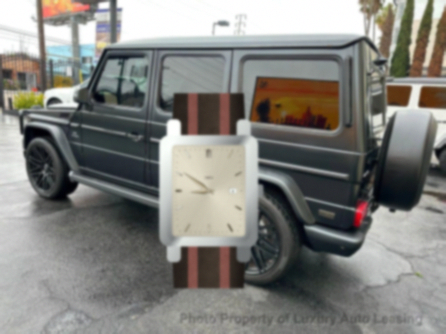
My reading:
h=8 m=51
